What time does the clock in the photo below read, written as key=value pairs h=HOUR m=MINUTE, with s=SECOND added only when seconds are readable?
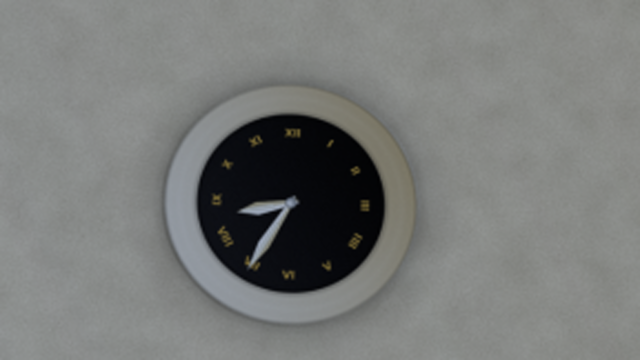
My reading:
h=8 m=35
